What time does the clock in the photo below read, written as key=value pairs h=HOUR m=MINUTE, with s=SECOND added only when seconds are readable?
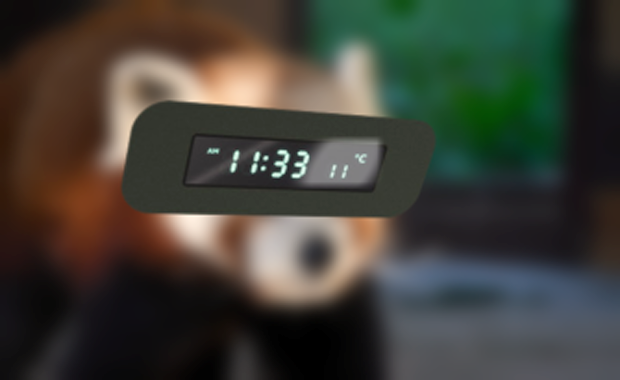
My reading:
h=11 m=33
